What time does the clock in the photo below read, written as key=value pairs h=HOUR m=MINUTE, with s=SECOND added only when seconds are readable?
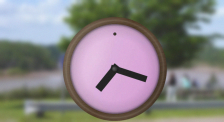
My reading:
h=7 m=18
